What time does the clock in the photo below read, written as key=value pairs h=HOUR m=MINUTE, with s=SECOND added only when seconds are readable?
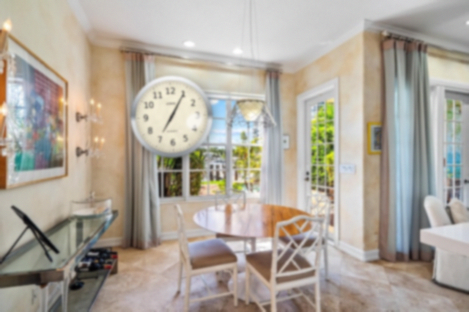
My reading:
h=7 m=5
